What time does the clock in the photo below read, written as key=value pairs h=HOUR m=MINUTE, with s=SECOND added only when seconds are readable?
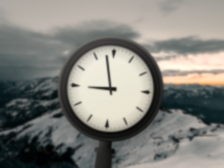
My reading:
h=8 m=58
